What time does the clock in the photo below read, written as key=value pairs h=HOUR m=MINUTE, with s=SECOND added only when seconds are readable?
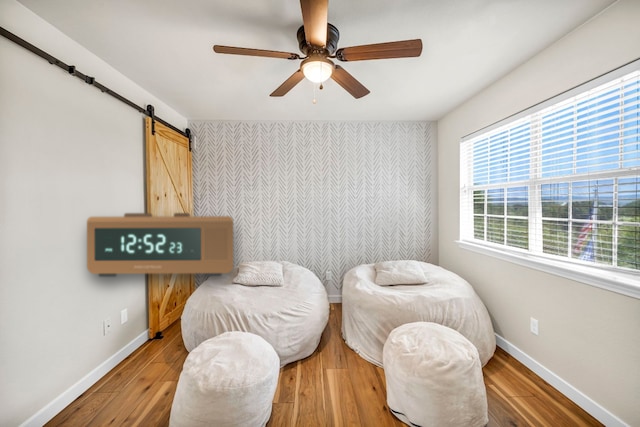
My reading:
h=12 m=52 s=23
